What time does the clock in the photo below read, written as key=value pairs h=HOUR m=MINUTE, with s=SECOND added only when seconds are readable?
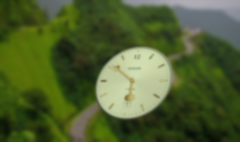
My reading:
h=5 m=51
